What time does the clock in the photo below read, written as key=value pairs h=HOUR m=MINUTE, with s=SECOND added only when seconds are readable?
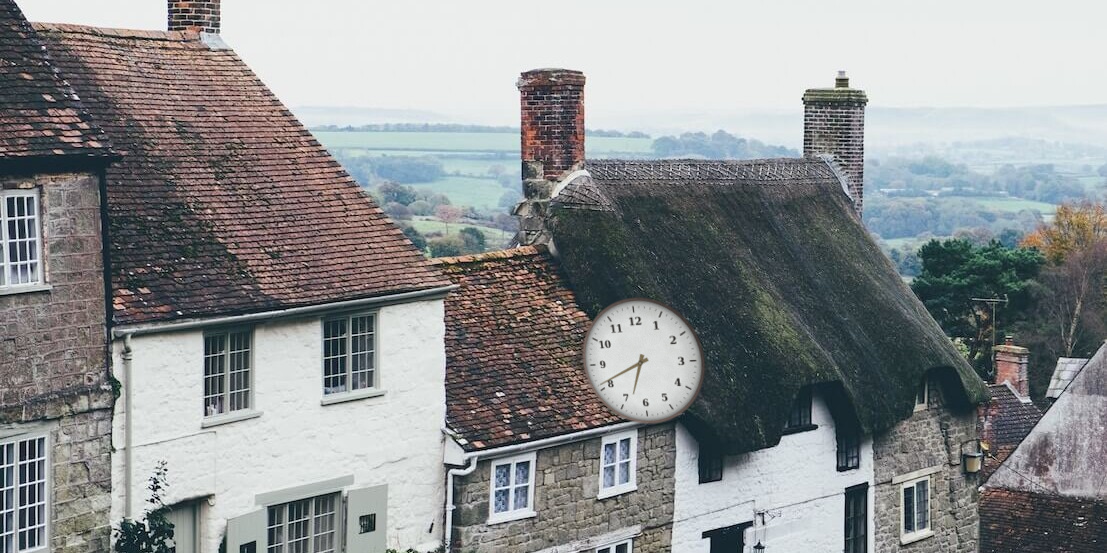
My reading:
h=6 m=41
